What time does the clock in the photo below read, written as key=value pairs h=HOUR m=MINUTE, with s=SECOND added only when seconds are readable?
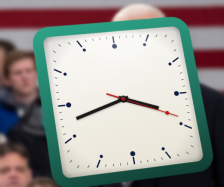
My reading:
h=3 m=42 s=19
